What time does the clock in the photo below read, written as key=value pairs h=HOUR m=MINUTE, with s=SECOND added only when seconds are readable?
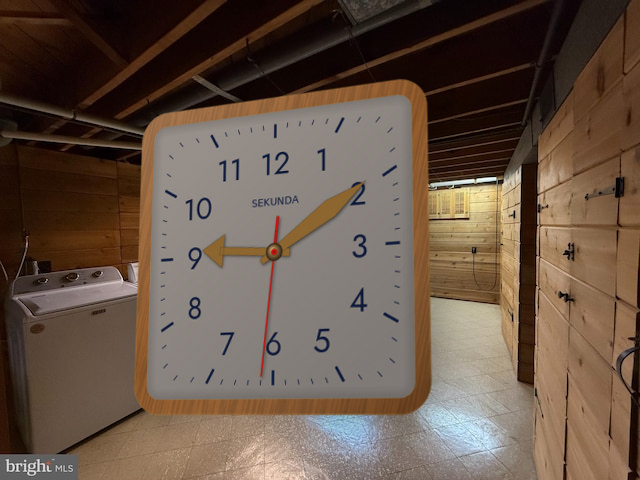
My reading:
h=9 m=9 s=31
